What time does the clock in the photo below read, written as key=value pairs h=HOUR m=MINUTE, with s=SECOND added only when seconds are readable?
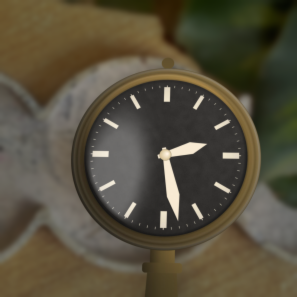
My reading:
h=2 m=28
